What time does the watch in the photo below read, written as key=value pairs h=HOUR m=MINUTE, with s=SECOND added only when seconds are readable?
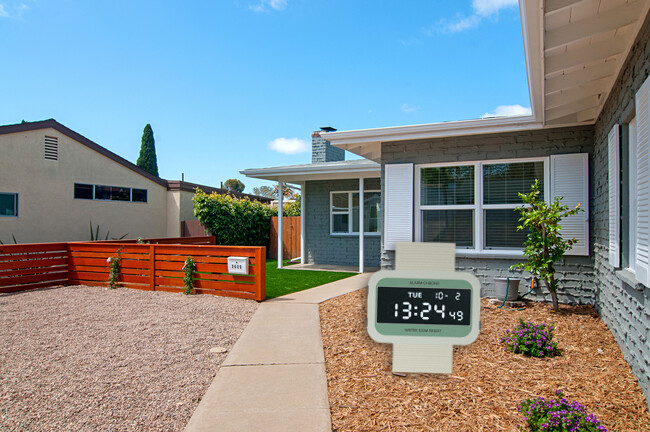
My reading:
h=13 m=24 s=49
